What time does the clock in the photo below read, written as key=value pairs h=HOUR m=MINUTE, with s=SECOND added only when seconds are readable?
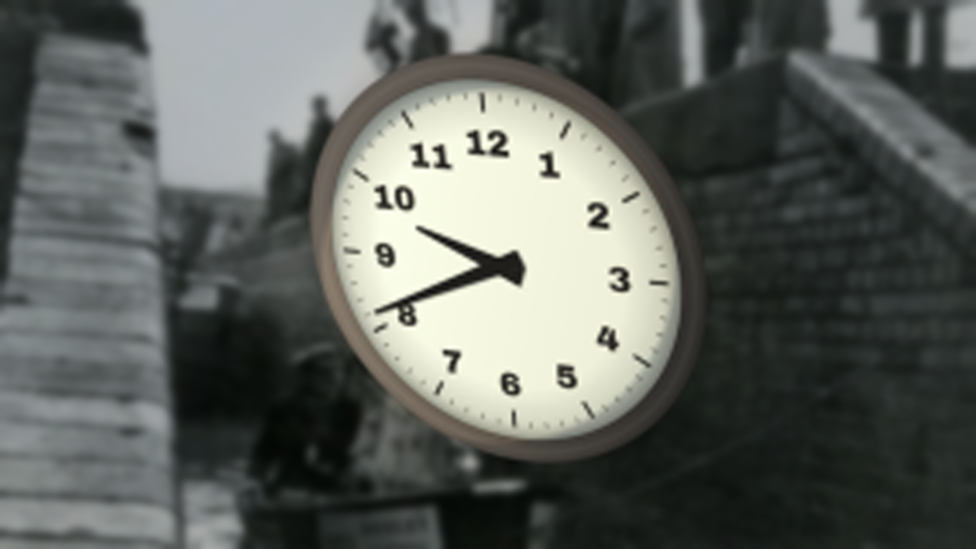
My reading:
h=9 m=41
